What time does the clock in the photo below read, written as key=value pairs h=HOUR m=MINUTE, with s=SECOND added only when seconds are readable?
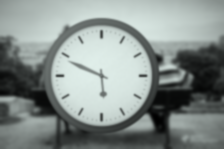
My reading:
h=5 m=49
